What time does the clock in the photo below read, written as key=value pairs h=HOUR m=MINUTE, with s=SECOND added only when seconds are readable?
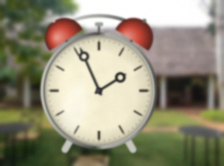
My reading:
h=1 m=56
